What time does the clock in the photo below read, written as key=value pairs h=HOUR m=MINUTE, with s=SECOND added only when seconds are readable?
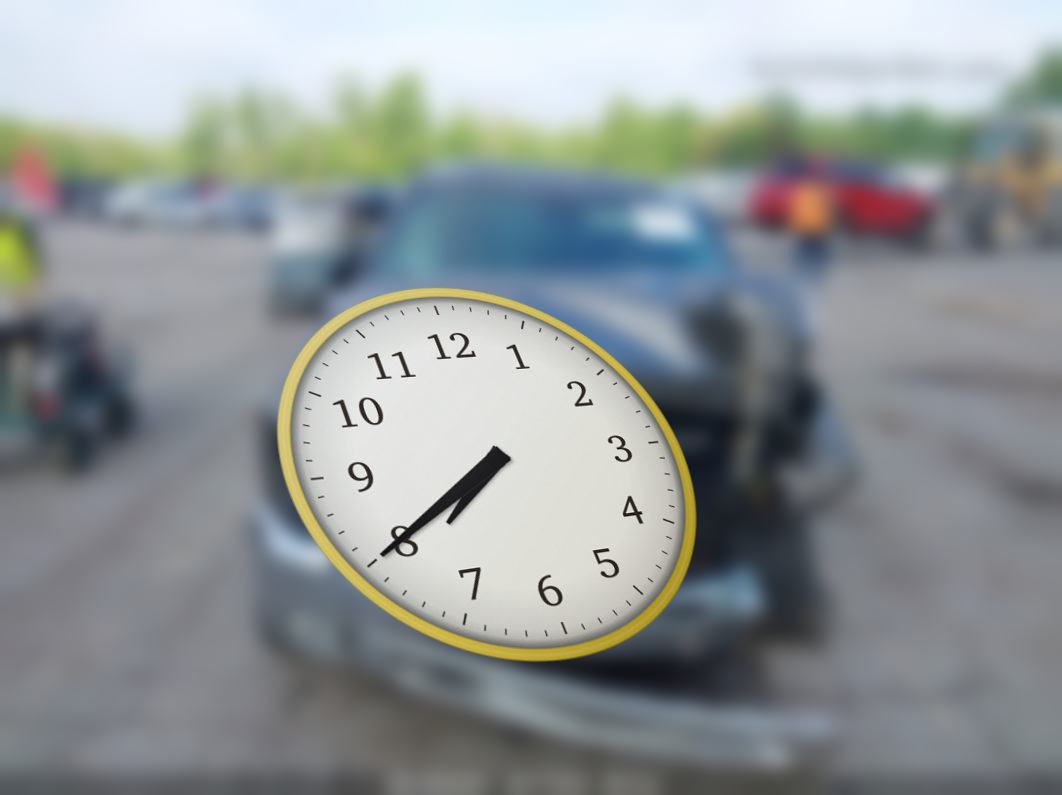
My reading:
h=7 m=40
